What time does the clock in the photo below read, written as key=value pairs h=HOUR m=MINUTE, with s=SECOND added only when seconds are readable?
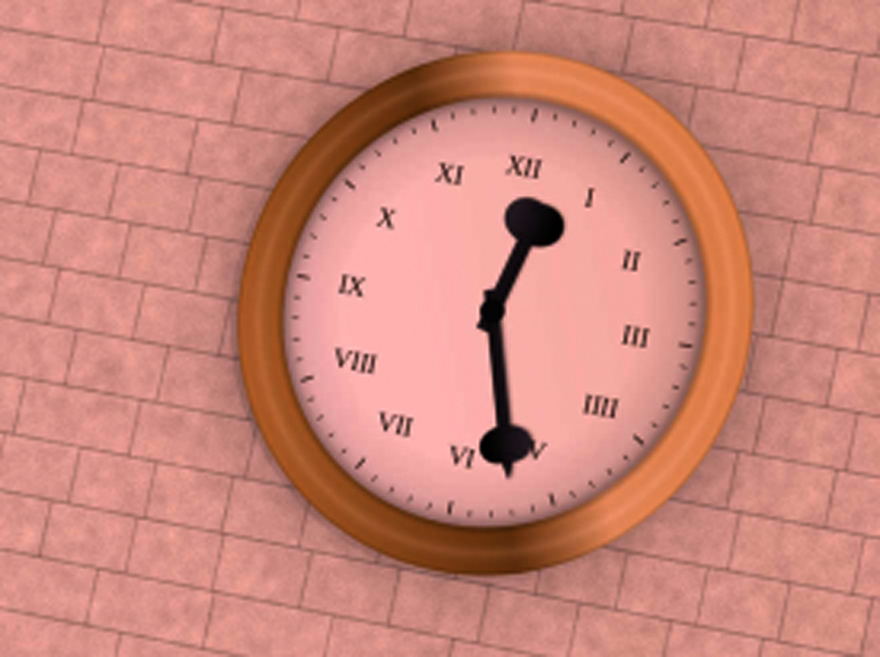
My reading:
h=12 m=27
